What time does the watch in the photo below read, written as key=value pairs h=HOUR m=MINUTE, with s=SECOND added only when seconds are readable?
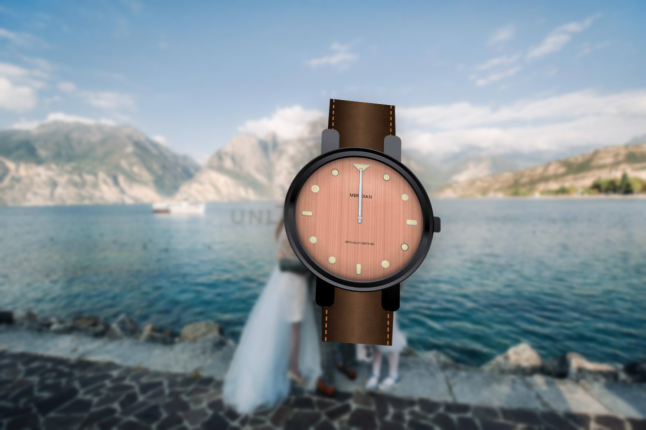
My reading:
h=12 m=0
